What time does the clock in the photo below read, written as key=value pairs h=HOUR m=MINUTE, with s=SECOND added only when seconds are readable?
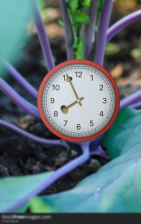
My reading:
h=7 m=56
